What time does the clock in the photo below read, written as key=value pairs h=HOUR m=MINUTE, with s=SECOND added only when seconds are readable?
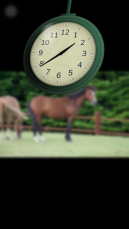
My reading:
h=1 m=39
